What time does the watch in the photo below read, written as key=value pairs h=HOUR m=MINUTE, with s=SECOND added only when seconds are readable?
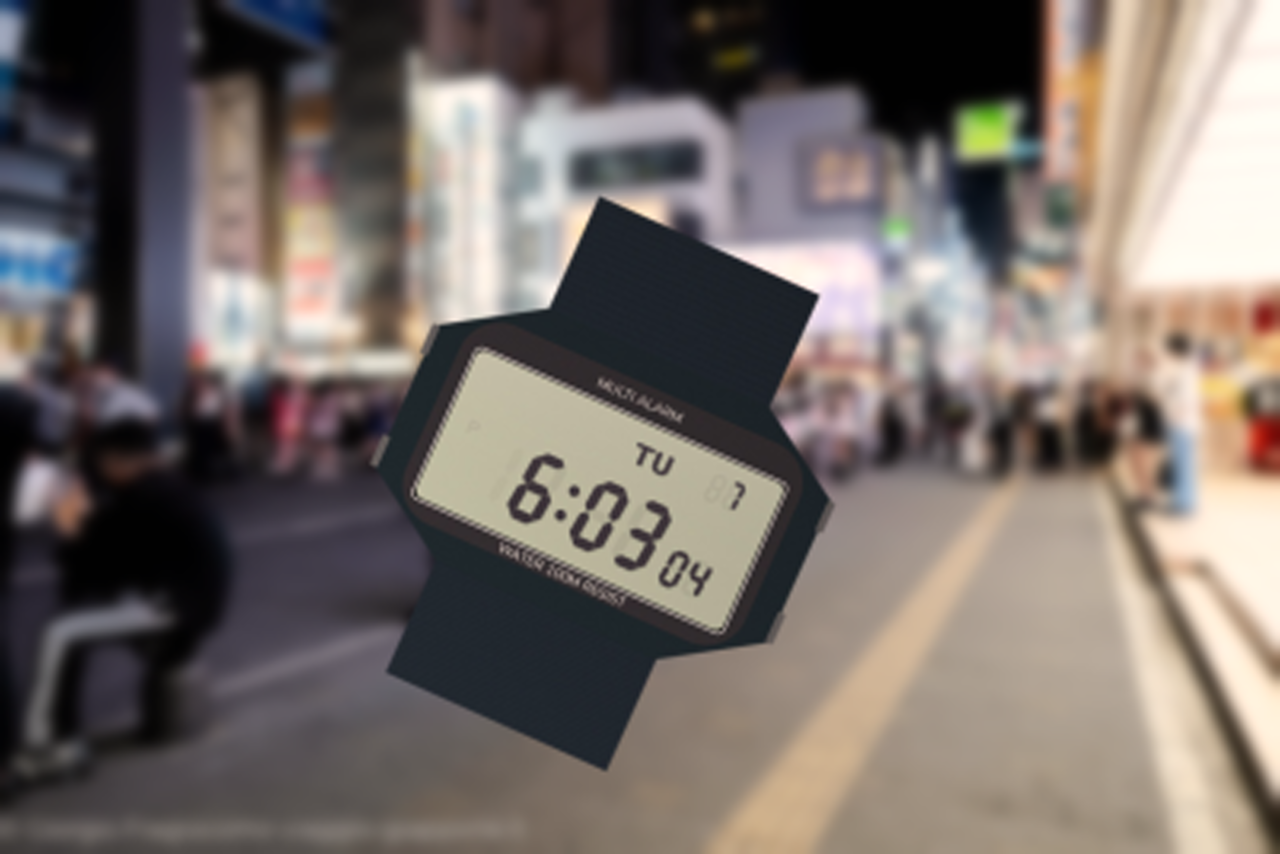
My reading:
h=6 m=3 s=4
